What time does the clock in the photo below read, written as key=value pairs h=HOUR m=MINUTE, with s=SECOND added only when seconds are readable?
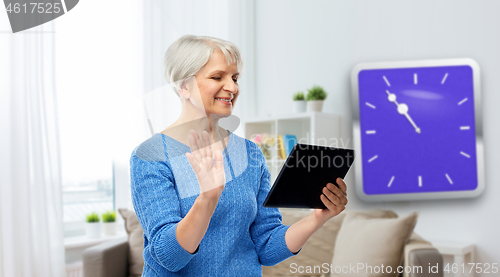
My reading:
h=10 m=54
